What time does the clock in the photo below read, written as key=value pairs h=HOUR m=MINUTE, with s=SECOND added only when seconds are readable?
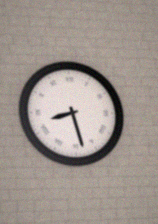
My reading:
h=8 m=28
